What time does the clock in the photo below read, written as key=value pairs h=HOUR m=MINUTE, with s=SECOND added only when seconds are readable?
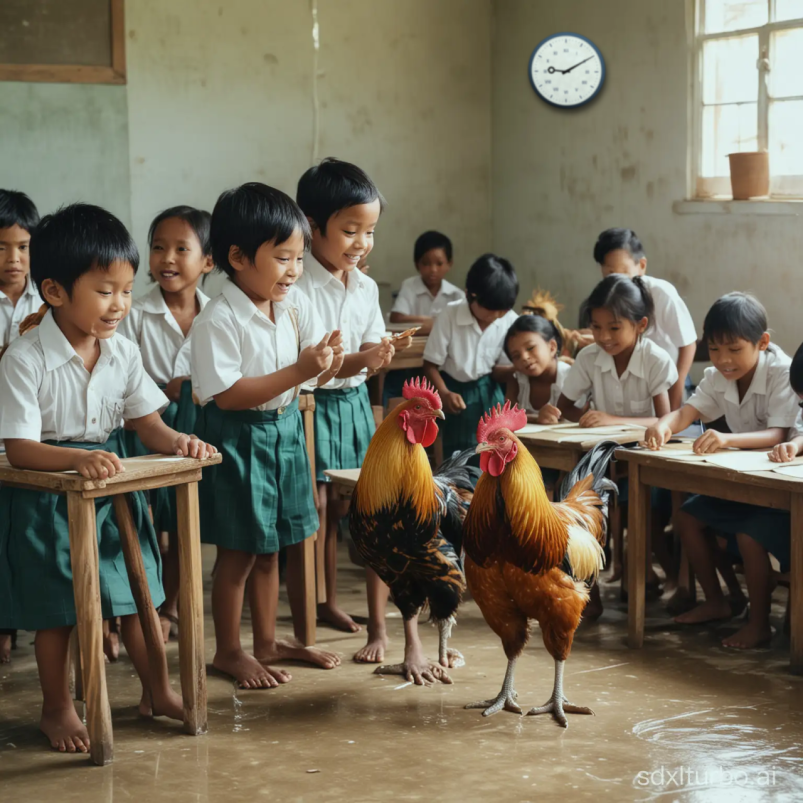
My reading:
h=9 m=10
